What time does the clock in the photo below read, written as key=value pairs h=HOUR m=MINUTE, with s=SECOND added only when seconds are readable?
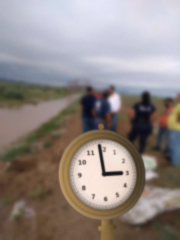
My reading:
h=2 m=59
